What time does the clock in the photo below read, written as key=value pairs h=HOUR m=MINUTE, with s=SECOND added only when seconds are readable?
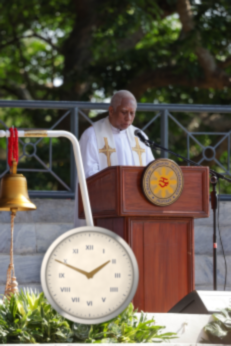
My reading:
h=1 m=49
